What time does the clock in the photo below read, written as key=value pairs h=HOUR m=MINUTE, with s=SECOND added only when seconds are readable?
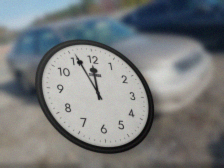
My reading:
h=11 m=56
